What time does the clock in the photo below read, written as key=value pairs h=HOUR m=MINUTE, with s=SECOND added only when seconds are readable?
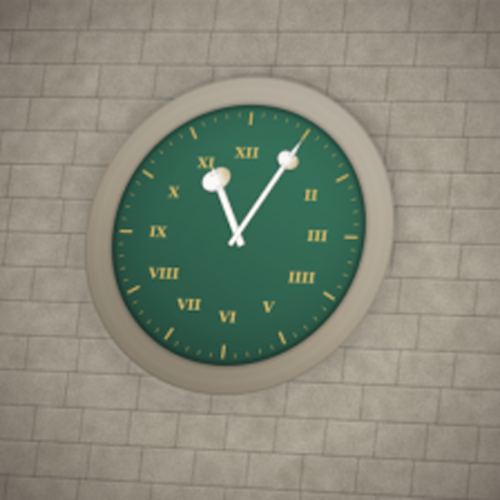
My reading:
h=11 m=5
